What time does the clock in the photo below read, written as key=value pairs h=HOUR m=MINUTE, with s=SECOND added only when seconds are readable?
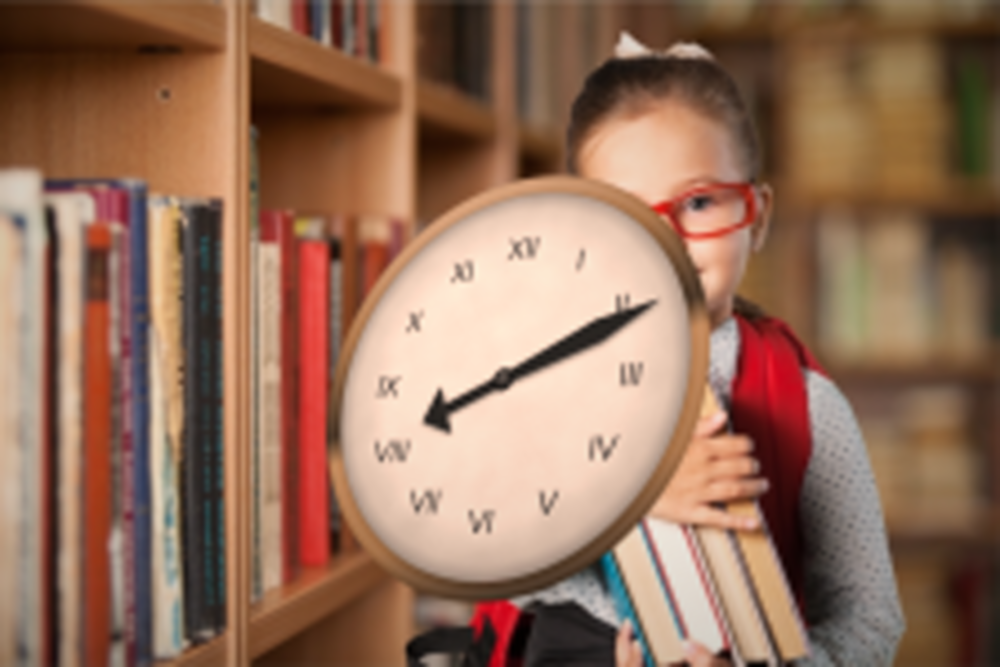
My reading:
h=8 m=11
